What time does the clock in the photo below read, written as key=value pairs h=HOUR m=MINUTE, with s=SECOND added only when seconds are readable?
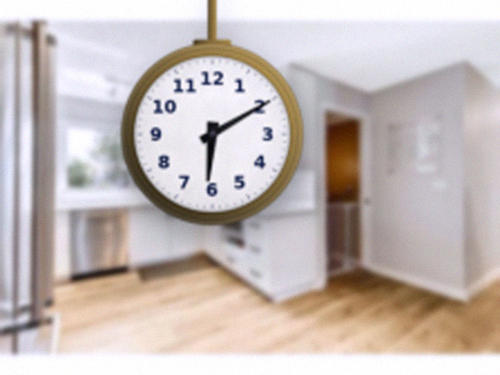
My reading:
h=6 m=10
